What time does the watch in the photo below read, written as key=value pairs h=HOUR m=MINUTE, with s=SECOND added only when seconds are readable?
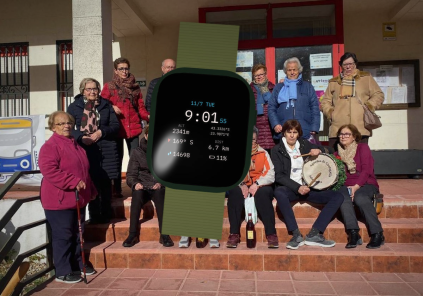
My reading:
h=9 m=1
